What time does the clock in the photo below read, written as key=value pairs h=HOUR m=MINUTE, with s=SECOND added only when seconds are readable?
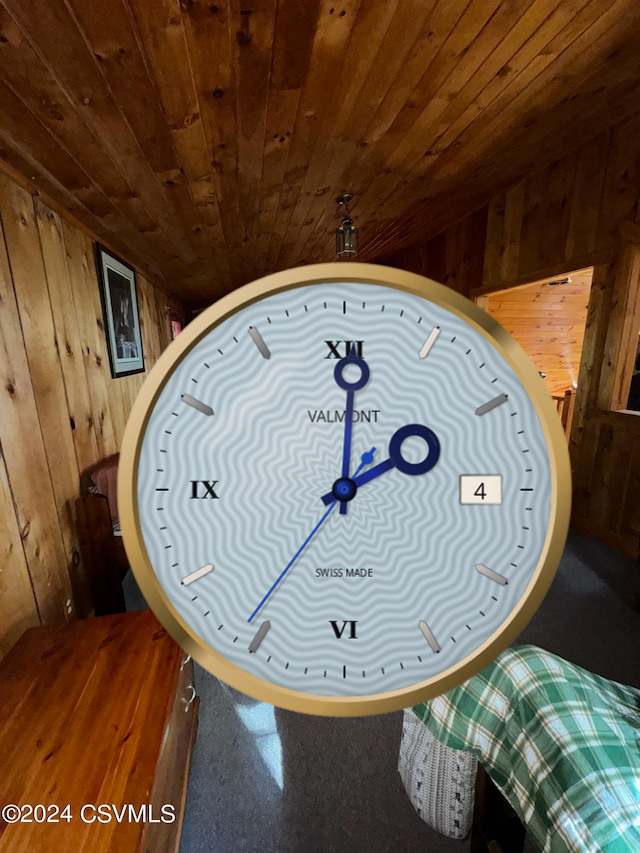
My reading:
h=2 m=0 s=36
